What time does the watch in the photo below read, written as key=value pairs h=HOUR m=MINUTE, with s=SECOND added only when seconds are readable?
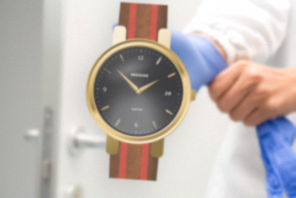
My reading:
h=1 m=52
